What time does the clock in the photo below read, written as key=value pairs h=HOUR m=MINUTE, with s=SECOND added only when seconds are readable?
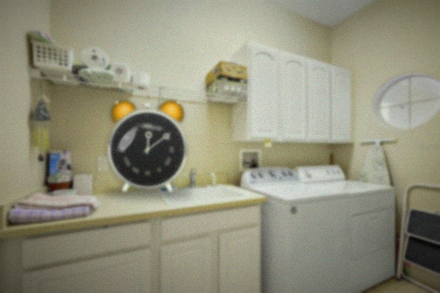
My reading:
h=12 m=9
